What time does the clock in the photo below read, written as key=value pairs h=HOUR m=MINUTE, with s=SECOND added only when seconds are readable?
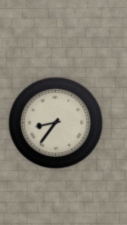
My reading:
h=8 m=36
